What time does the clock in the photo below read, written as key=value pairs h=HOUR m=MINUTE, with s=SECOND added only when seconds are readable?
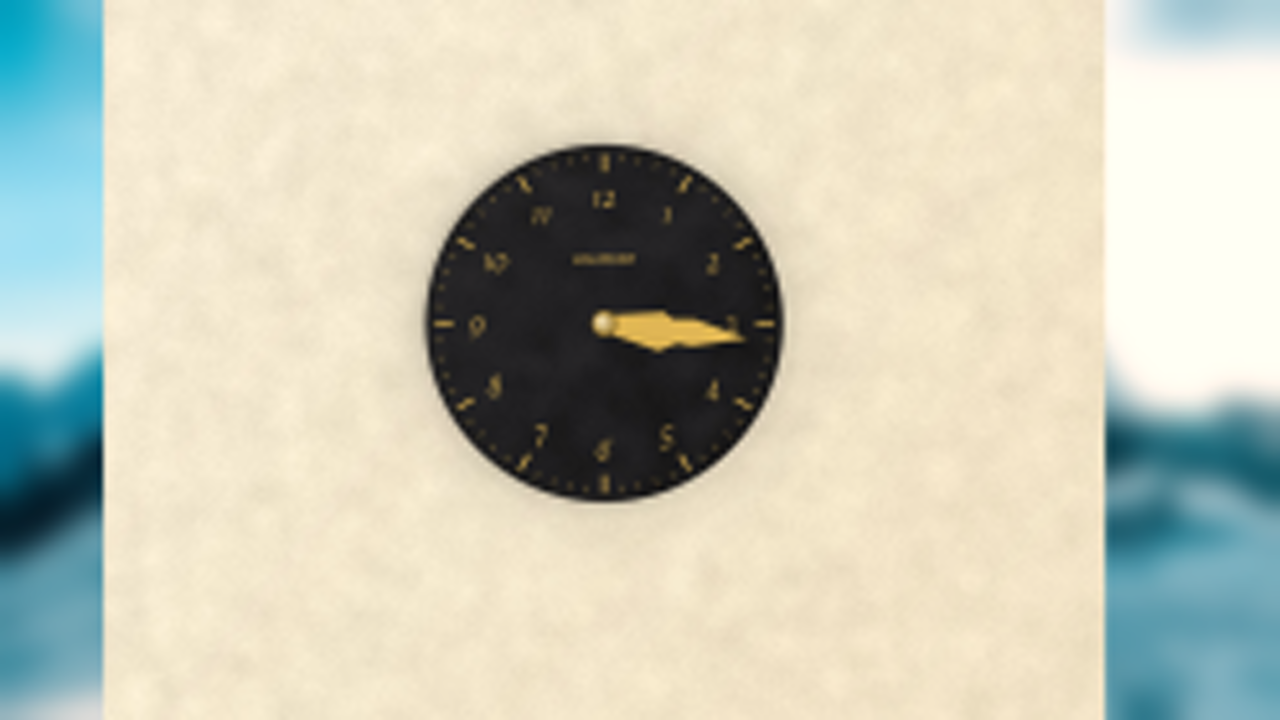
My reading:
h=3 m=16
